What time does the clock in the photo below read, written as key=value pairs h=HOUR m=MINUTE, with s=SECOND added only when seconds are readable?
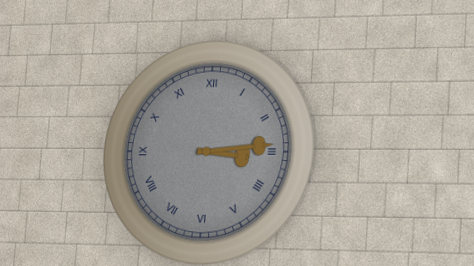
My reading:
h=3 m=14
